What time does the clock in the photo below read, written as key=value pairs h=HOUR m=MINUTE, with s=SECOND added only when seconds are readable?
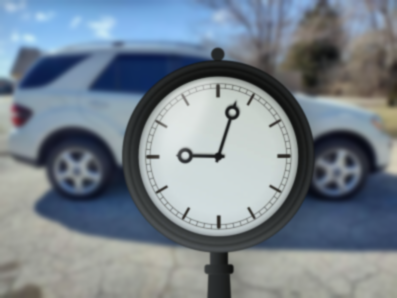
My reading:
h=9 m=3
